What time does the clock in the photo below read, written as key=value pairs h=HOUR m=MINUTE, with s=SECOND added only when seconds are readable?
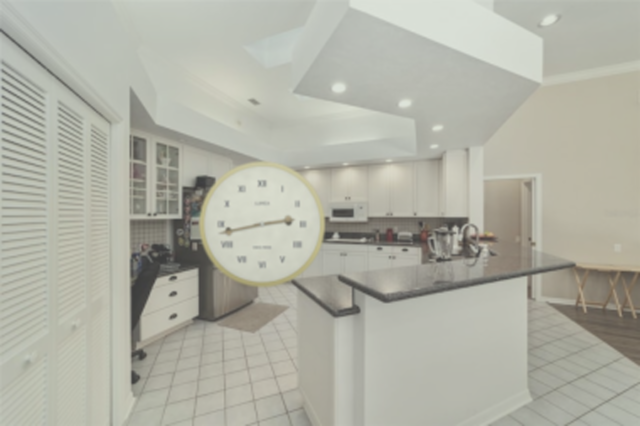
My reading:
h=2 m=43
